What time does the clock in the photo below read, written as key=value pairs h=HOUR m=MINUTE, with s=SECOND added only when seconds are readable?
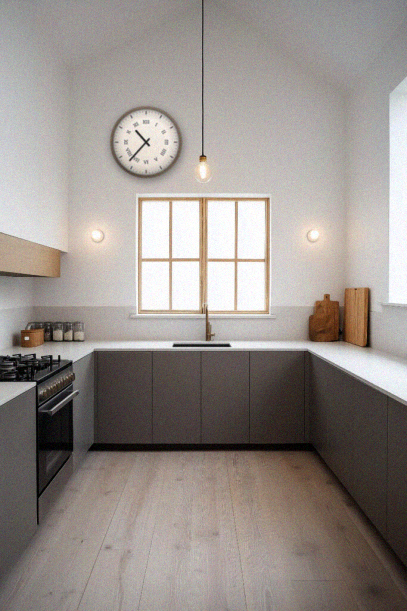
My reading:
h=10 m=37
